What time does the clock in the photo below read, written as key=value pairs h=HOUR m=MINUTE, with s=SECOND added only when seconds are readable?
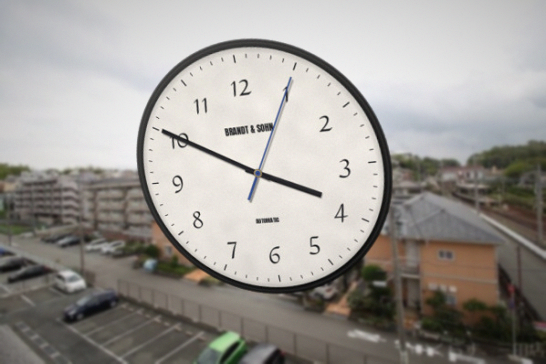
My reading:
h=3 m=50 s=5
